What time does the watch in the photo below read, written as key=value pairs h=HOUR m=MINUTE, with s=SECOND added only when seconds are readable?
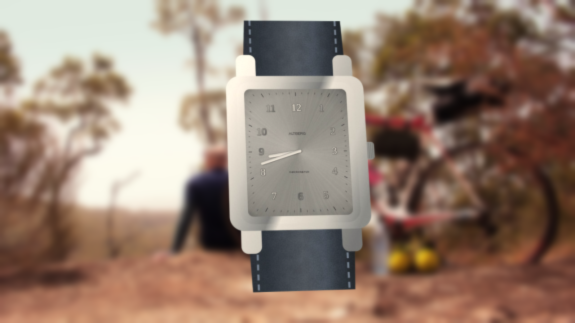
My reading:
h=8 m=42
